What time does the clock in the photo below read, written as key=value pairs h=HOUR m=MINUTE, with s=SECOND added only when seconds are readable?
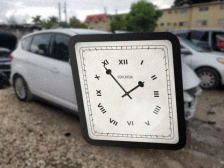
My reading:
h=1 m=54
